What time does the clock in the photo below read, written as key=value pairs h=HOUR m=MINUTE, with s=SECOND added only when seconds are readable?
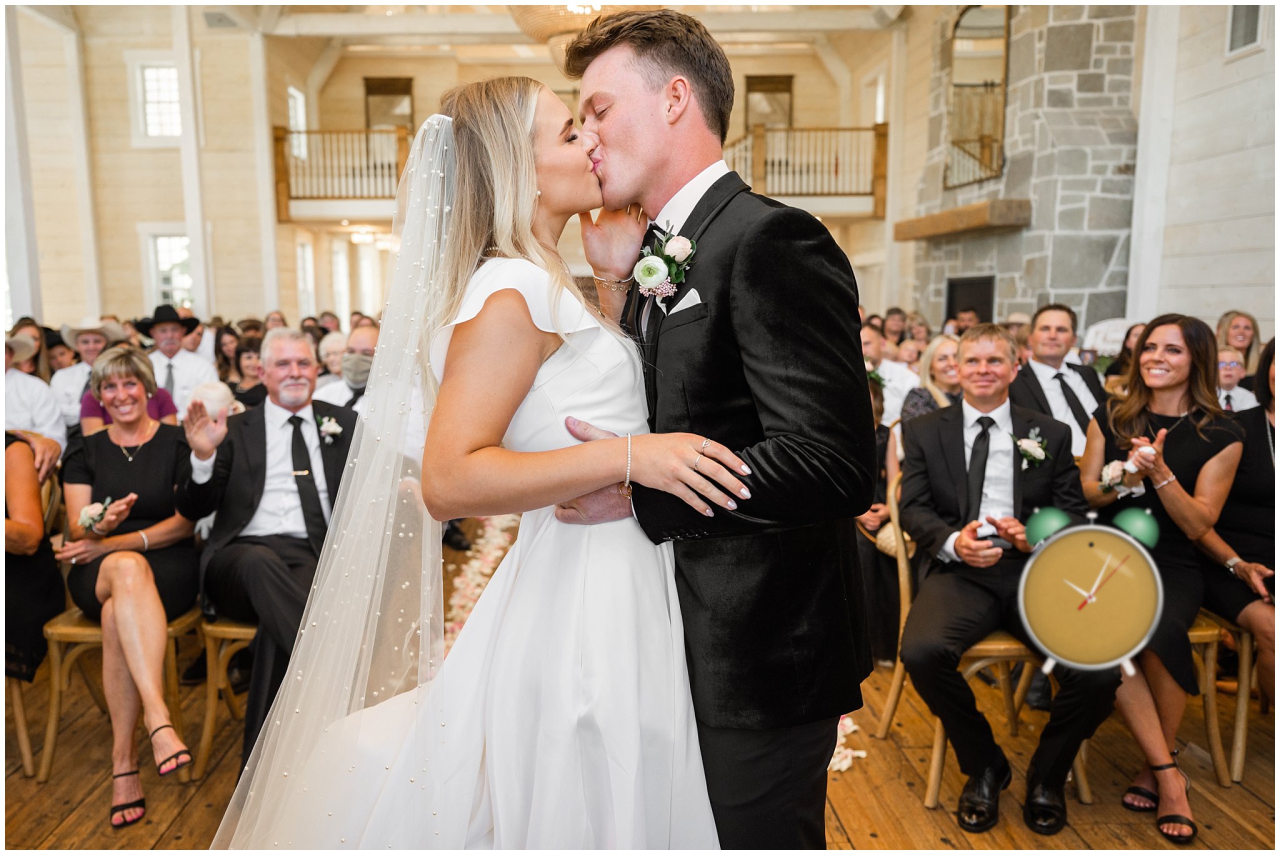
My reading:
h=10 m=4 s=7
